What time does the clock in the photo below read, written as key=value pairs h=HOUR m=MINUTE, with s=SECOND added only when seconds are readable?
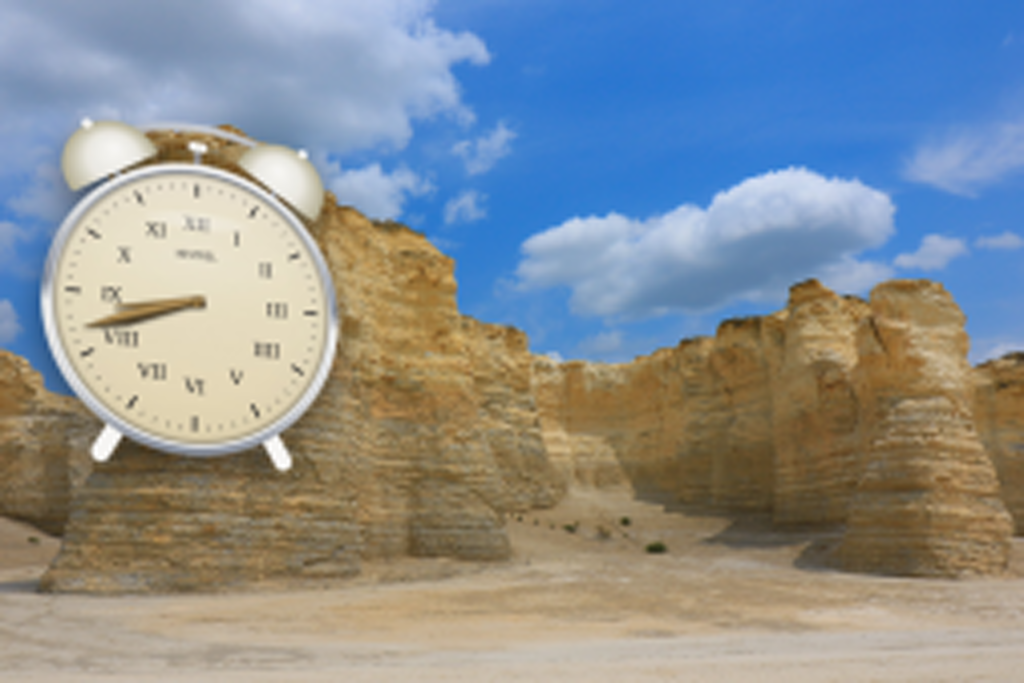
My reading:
h=8 m=42
